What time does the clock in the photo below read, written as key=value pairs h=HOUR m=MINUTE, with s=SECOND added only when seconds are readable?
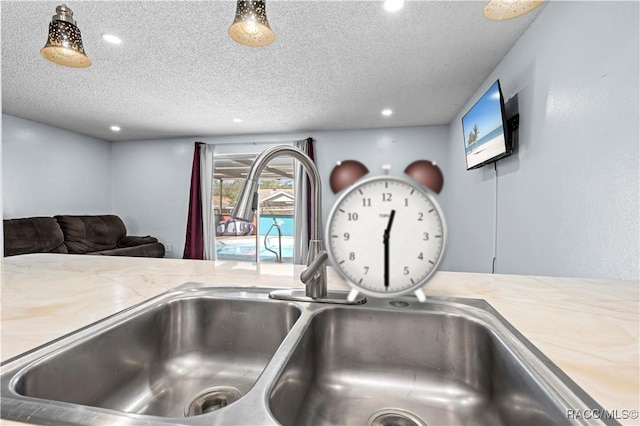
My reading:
h=12 m=30
